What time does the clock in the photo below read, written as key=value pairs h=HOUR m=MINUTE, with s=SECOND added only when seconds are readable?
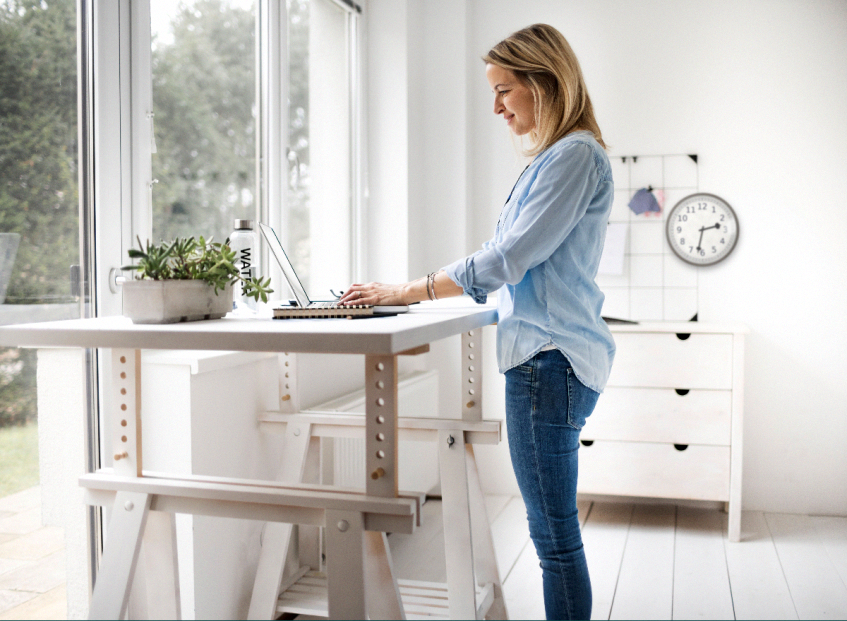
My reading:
h=2 m=32
